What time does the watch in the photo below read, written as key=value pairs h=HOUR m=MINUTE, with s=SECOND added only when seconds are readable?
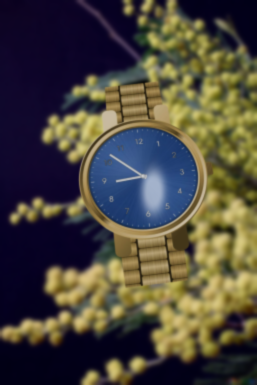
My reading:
h=8 m=52
